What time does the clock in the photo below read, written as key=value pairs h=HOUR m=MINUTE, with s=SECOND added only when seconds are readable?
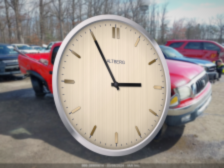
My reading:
h=2 m=55
